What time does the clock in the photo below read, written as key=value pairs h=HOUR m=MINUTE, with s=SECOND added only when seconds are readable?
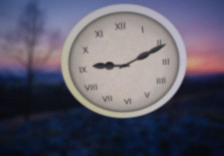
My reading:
h=9 m=11
